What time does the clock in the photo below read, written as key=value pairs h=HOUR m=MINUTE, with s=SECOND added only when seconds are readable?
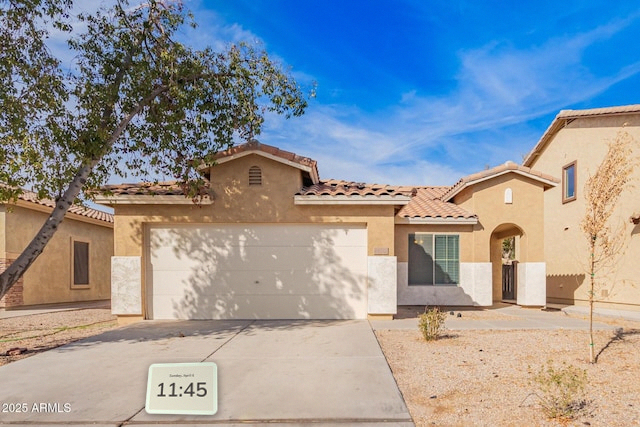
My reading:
h=11 m=45
